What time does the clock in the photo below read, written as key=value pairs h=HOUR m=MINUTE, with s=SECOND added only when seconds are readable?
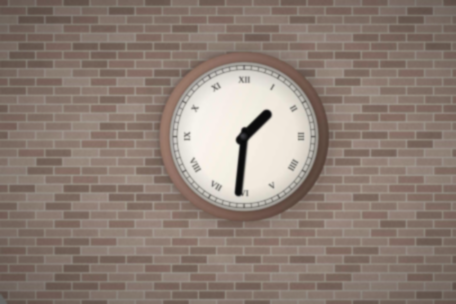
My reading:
h=1 m=31
